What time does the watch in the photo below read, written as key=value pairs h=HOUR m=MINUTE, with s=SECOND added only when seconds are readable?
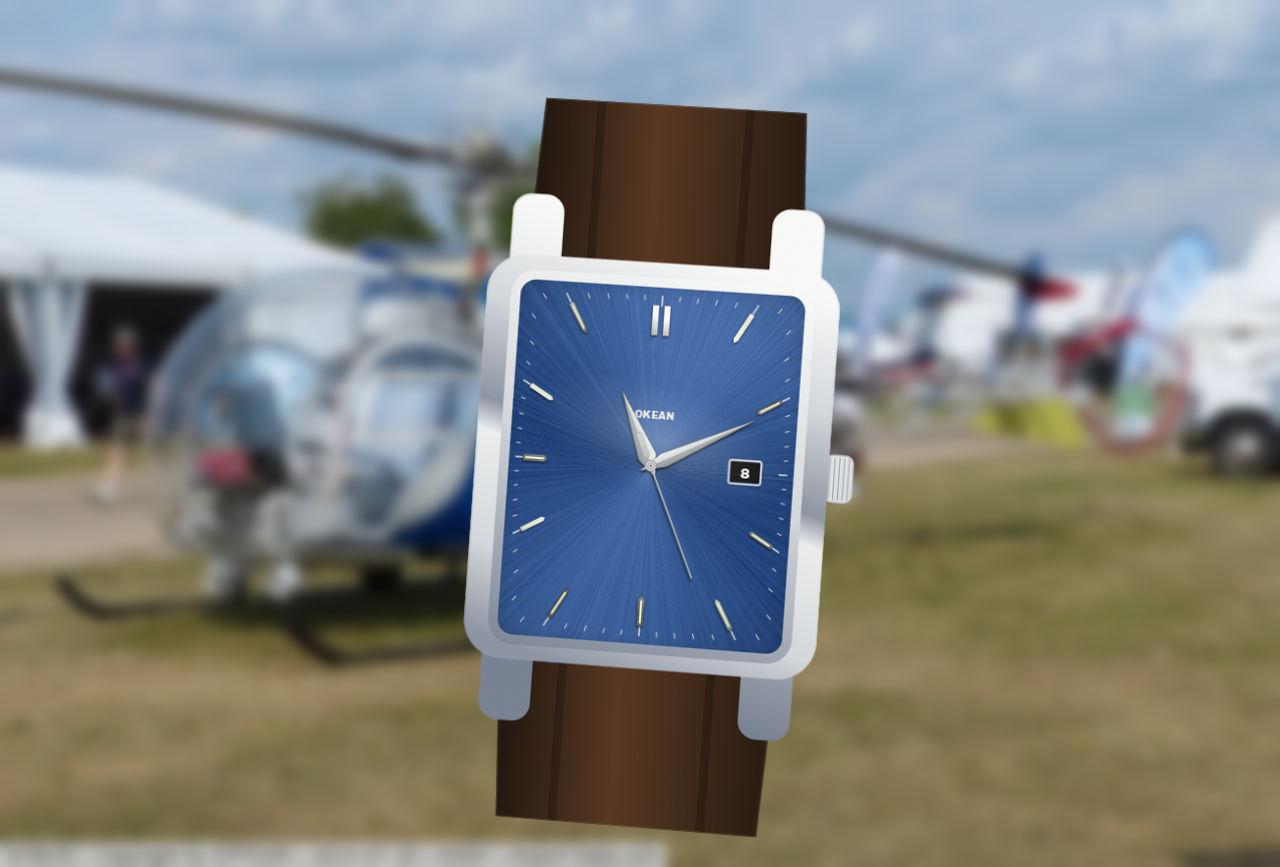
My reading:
h=11 m=10 s=26
